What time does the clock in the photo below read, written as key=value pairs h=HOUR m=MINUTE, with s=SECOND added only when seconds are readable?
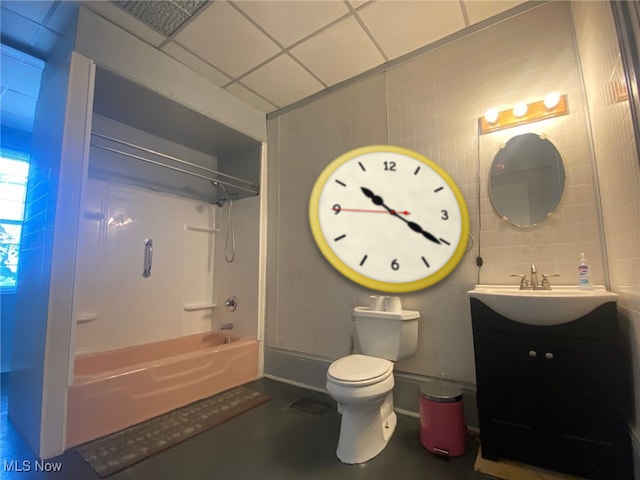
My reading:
h=10 m=20 s=45
